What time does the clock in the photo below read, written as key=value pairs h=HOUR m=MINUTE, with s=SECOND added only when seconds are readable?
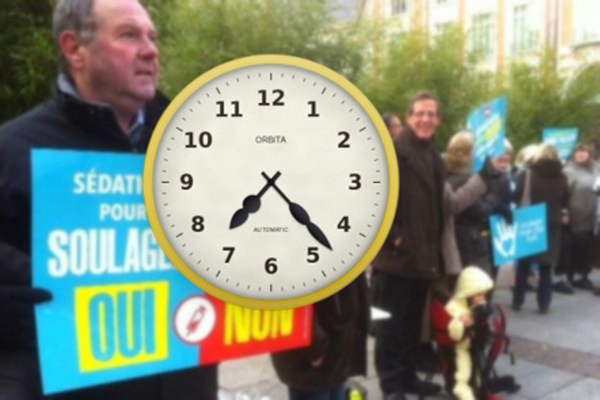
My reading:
h=7 m=23
